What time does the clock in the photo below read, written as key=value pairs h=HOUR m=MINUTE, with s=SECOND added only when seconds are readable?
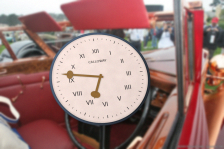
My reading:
h=6 m=47
